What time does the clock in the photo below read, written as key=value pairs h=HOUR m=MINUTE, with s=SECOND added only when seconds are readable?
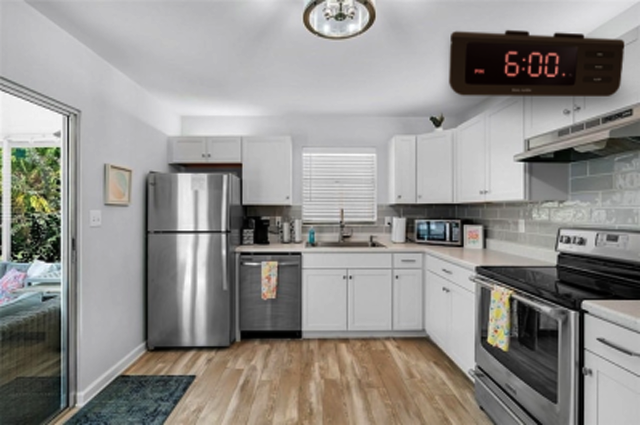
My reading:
h=6 m=0
